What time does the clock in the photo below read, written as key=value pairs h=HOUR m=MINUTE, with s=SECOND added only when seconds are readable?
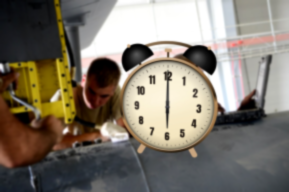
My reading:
h=6 m=0
